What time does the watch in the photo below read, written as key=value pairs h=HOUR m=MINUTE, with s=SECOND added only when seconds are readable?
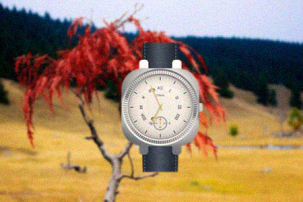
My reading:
h=6 m=56
